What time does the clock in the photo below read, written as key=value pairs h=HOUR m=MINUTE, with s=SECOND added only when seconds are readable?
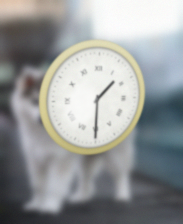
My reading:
h=1 m=30
